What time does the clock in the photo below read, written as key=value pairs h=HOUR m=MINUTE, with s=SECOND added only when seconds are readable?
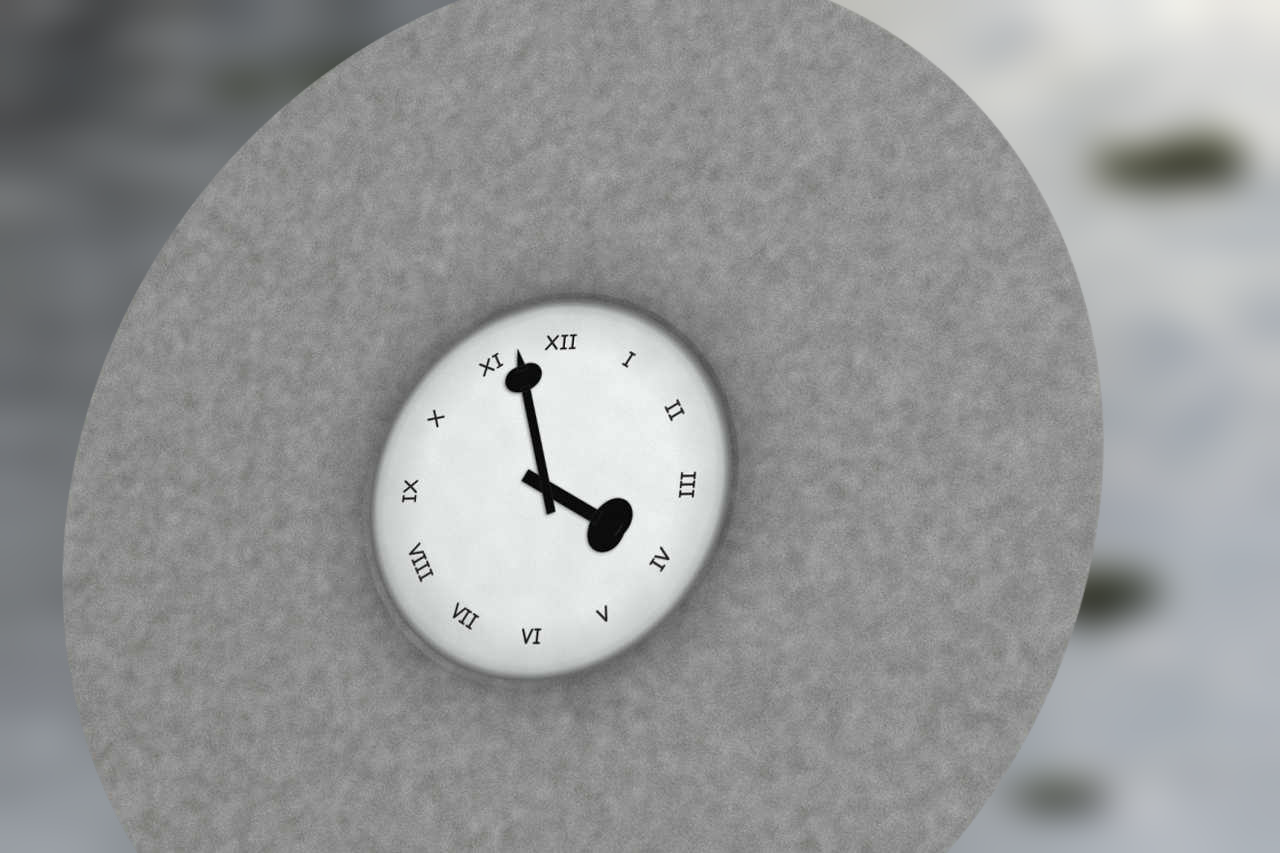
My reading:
h=3 m=57
